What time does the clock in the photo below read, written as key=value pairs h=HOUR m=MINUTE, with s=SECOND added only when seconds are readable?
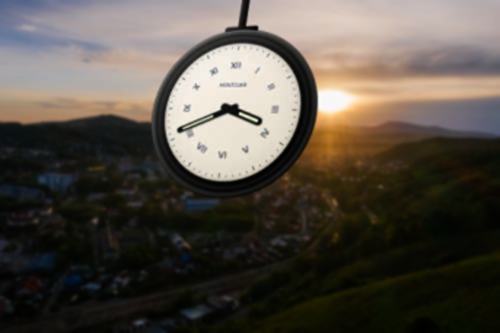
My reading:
h=3 m=41
